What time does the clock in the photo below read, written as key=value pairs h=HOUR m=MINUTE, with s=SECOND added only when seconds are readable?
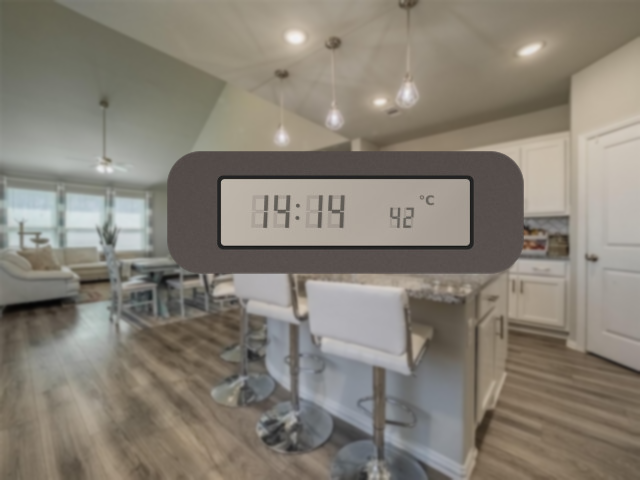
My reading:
h=14 m=14
